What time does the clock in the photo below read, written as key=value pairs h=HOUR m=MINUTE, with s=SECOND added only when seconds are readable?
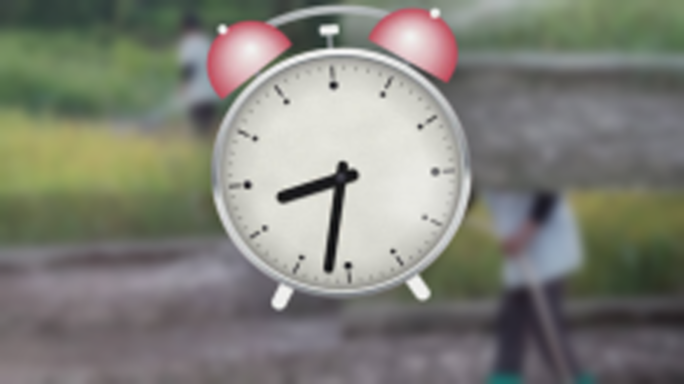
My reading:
h=8 m=32
